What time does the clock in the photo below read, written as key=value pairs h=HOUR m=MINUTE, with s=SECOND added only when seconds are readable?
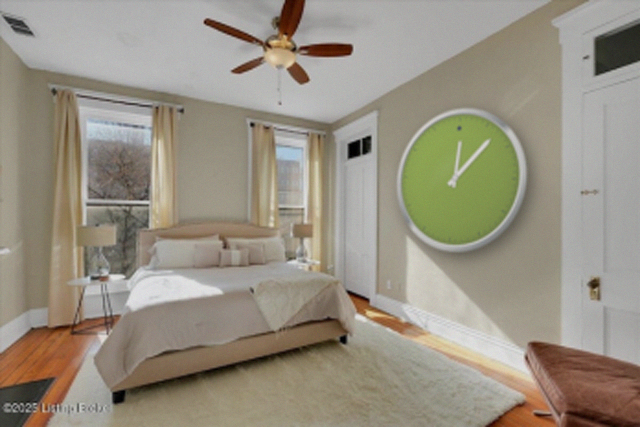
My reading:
h=12 m=7
